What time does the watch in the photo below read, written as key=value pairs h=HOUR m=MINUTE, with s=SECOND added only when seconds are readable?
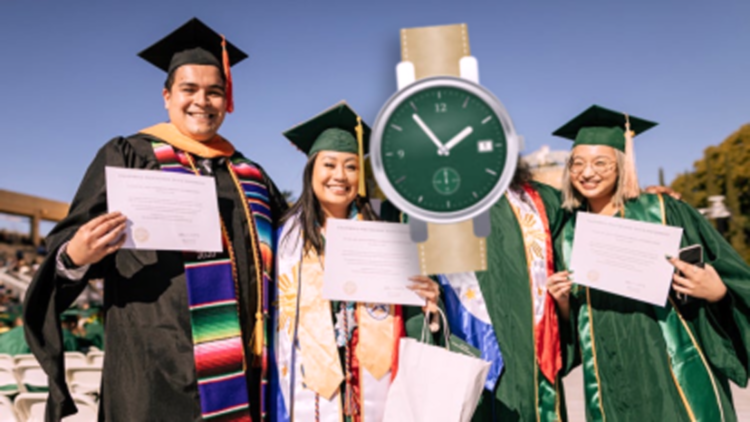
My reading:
h=1 m=54
